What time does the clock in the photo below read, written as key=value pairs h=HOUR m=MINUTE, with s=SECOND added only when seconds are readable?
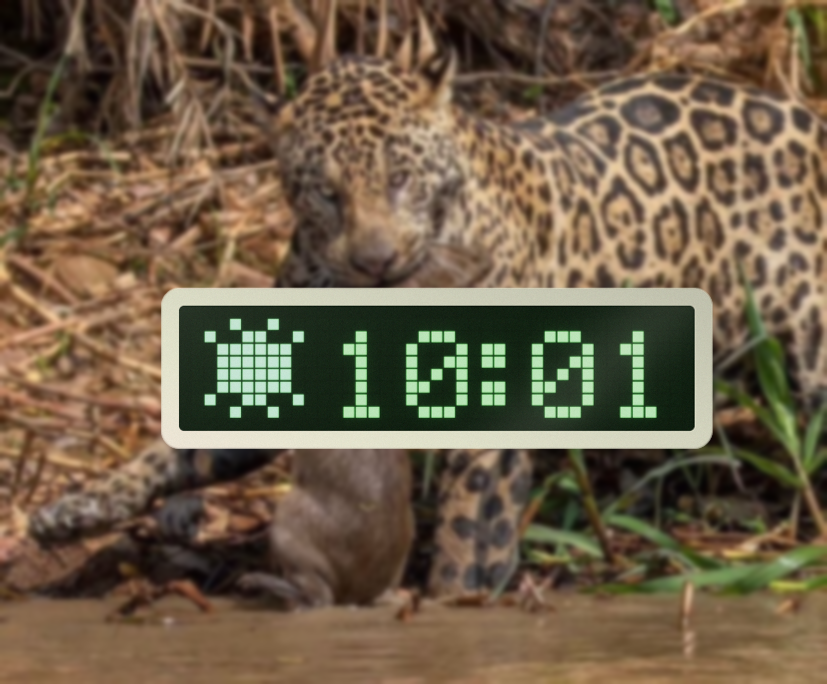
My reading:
h=10 m=1
